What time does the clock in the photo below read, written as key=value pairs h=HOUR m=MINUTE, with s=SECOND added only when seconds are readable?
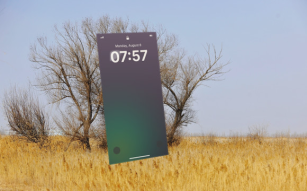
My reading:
h=7 m=57
